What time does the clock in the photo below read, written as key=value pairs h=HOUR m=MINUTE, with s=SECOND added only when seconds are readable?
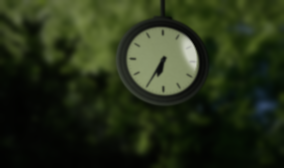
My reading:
h=6 m=35
